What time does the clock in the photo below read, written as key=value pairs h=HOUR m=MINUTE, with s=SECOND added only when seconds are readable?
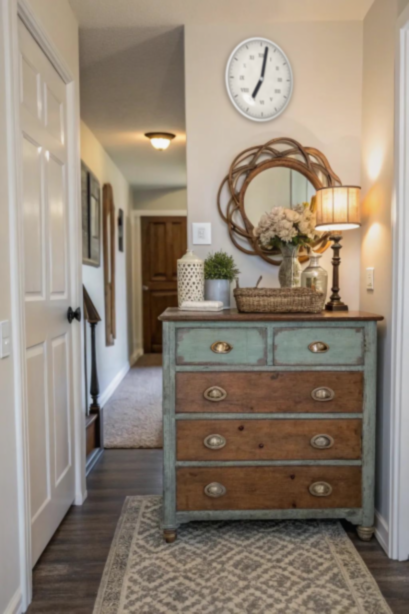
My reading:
h=7 m=2
